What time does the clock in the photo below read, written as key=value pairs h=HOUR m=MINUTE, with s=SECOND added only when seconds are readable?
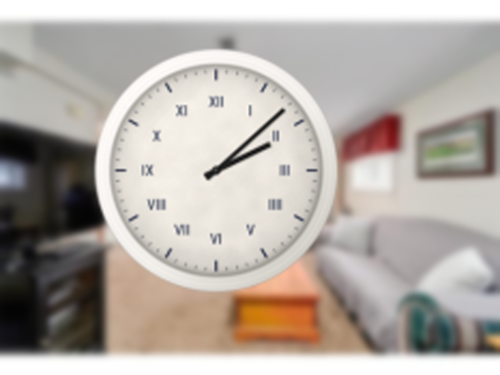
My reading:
h=2 m=8
